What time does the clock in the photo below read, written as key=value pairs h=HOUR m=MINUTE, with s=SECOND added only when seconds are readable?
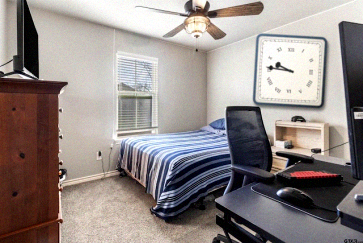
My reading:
h=9 m=46
